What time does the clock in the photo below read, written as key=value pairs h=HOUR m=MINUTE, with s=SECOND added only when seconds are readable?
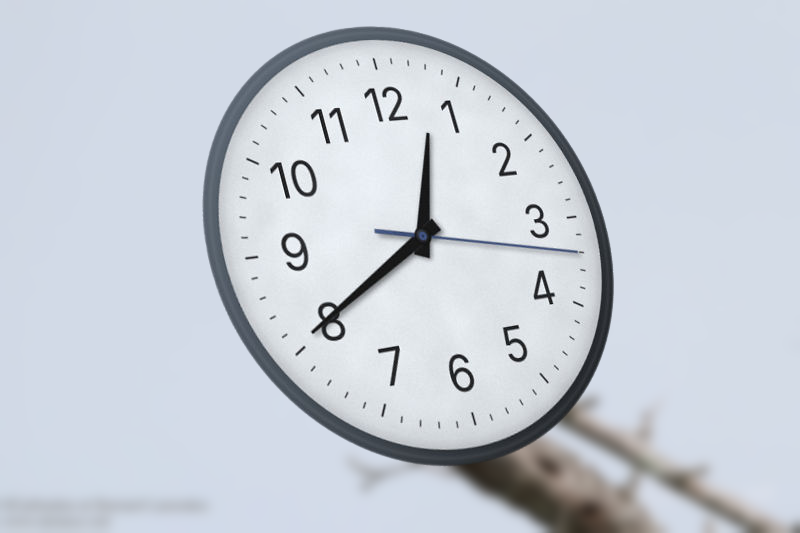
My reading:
h=12 m=40 s=17
